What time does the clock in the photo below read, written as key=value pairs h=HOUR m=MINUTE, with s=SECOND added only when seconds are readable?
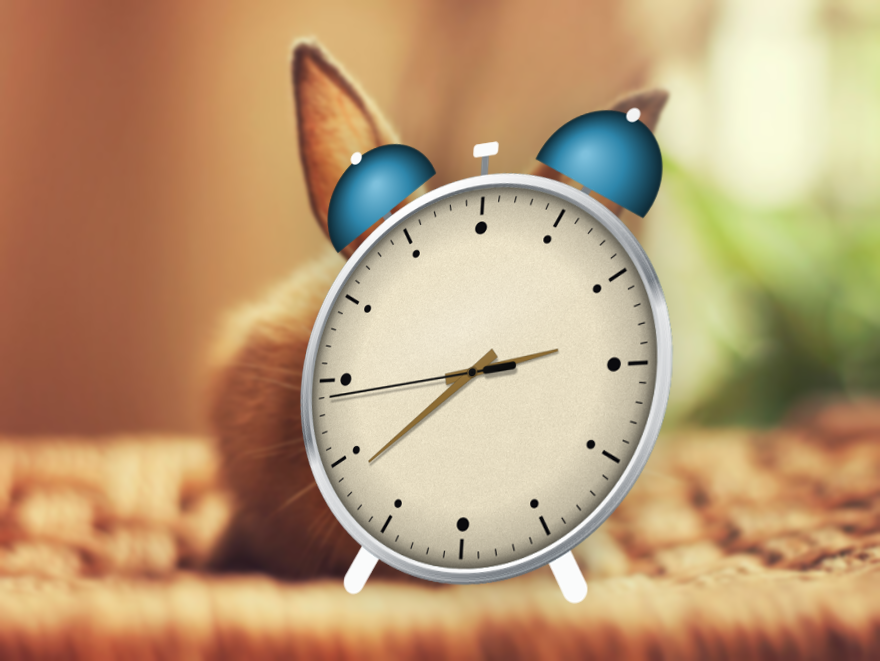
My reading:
h=2 m=38 s=44
